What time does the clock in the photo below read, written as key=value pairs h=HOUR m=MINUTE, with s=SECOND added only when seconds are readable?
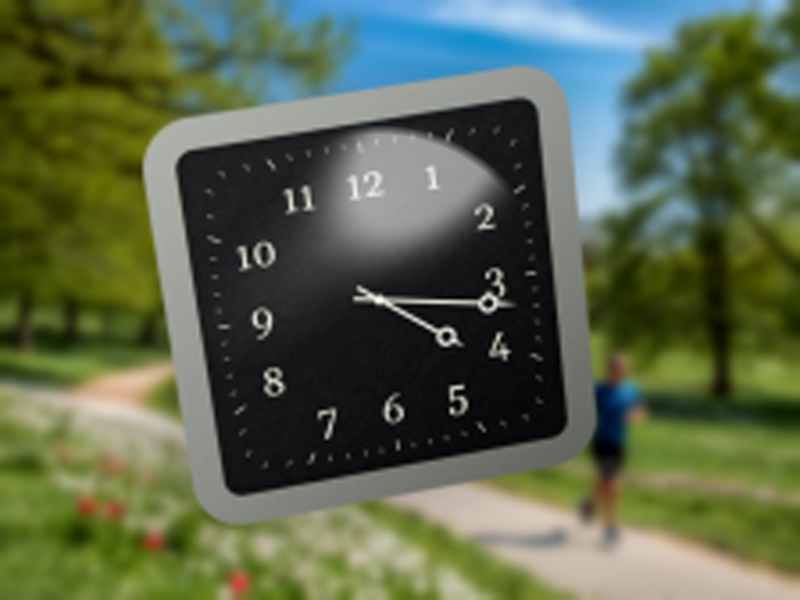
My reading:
h=4 m=17
